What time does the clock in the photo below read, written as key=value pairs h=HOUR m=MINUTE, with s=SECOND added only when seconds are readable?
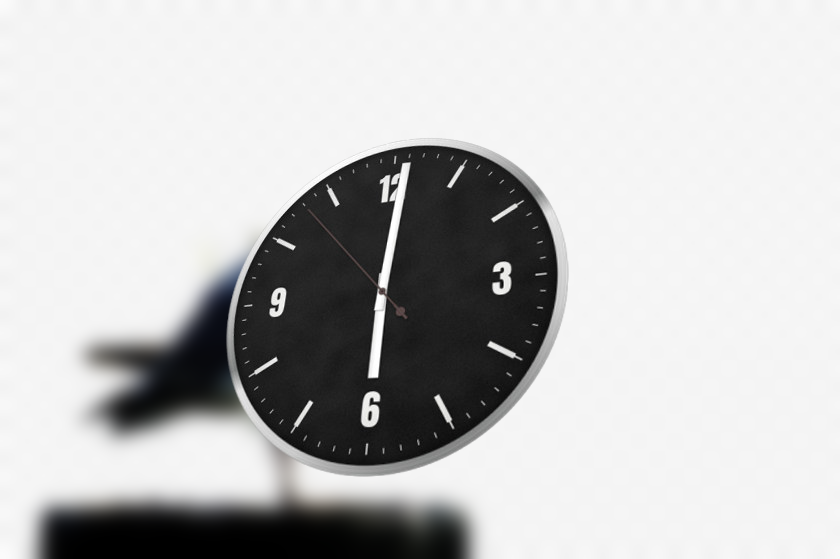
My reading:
h=6 m=0 s=53
